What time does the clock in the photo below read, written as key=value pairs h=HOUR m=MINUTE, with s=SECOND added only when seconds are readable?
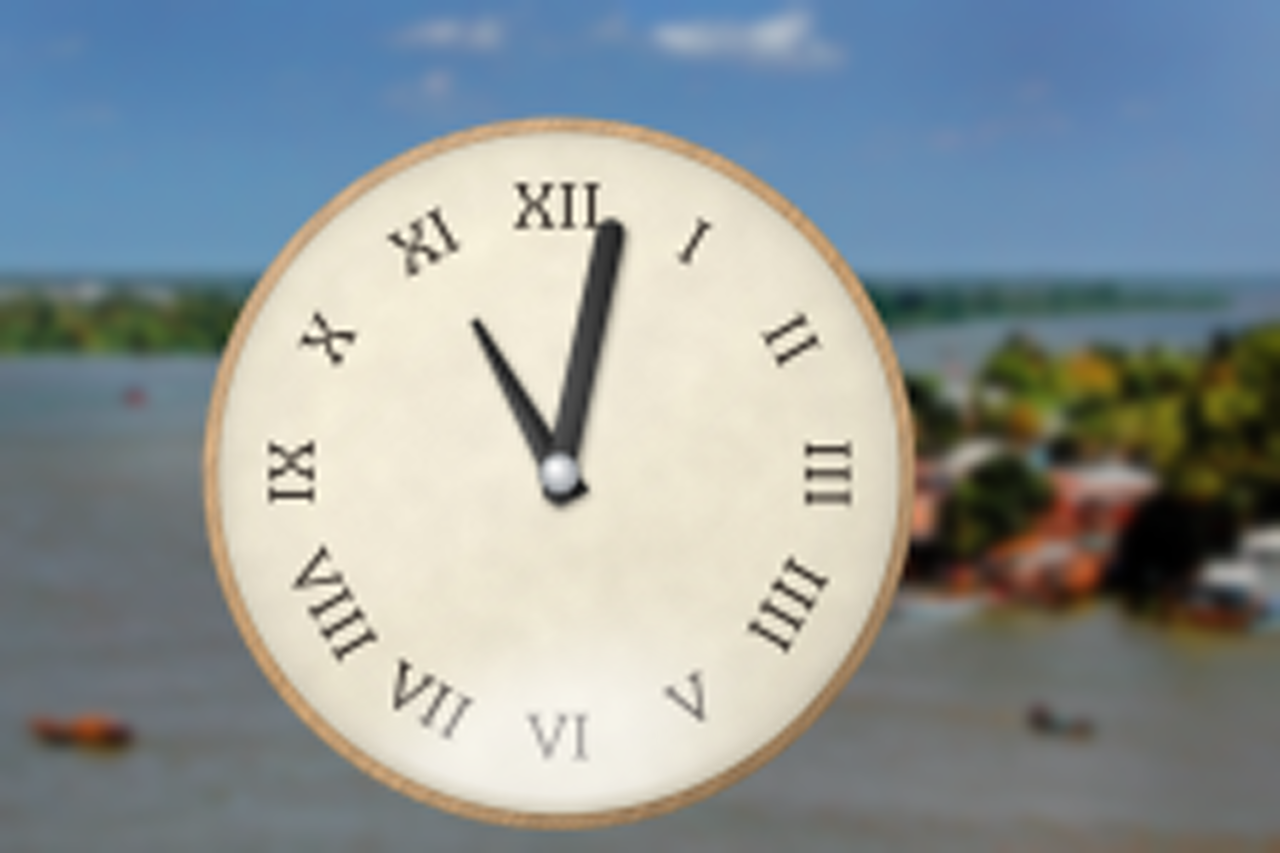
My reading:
h=11 m=2
